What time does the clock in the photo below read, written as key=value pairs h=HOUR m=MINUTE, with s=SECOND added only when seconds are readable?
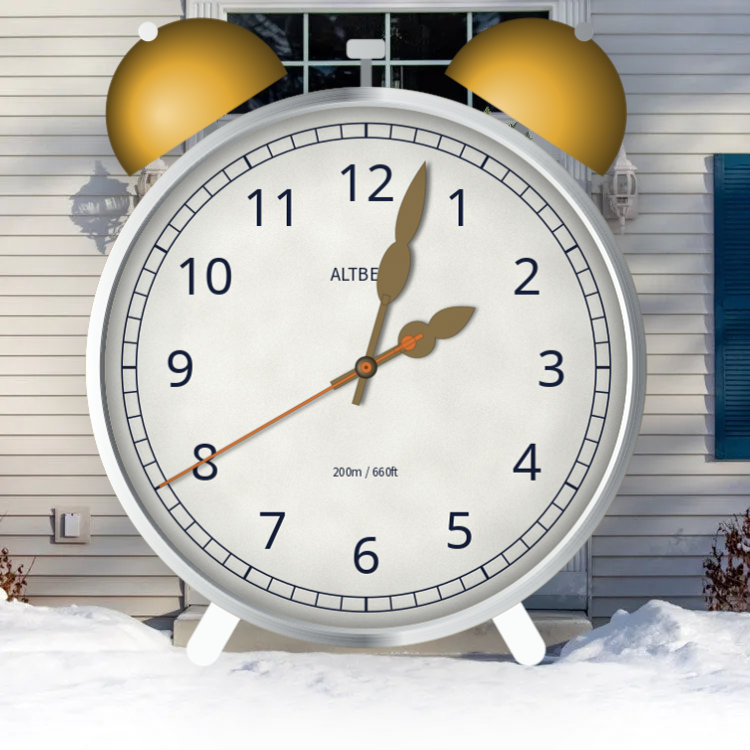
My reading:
h=2 m=2 s=40
